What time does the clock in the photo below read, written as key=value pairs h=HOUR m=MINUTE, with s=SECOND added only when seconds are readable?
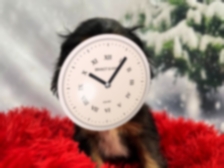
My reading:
h=10 m=6
